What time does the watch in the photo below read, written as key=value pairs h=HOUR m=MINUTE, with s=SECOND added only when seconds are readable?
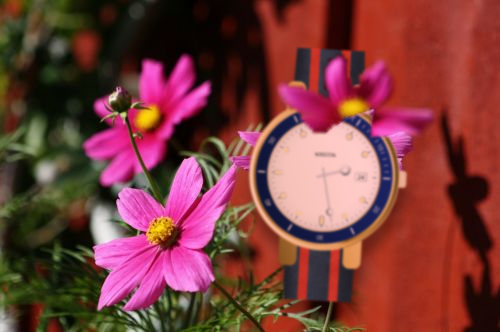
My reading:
h=2 m=28
